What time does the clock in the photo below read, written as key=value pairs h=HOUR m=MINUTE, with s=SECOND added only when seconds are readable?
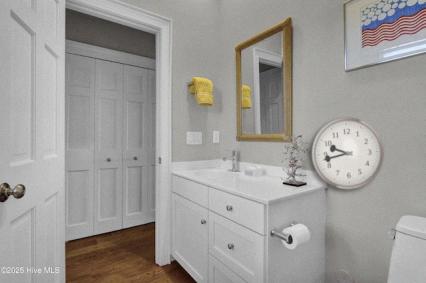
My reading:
h=9 m=43
